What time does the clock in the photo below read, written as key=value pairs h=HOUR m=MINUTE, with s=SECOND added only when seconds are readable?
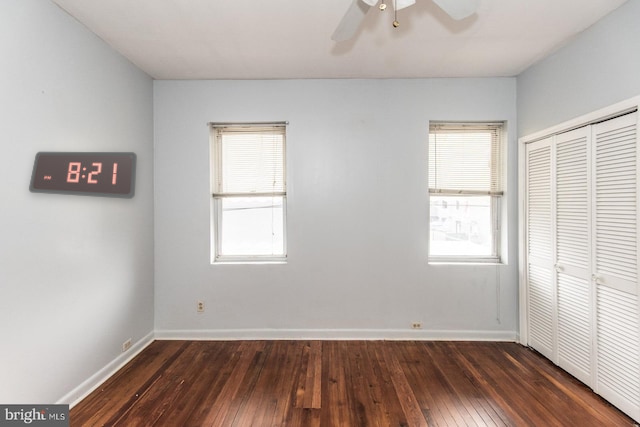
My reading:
h=8 m=21
